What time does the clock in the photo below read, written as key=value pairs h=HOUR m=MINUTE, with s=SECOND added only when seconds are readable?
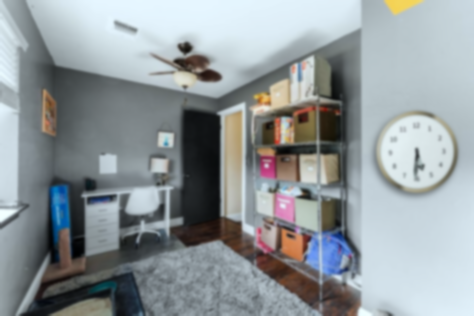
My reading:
h=5 m=31
